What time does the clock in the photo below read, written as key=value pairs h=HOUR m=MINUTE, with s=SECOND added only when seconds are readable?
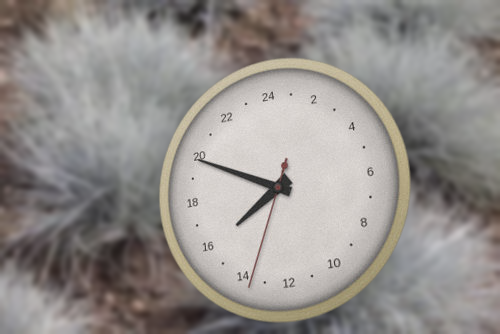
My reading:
h=15 m=49 s=34
